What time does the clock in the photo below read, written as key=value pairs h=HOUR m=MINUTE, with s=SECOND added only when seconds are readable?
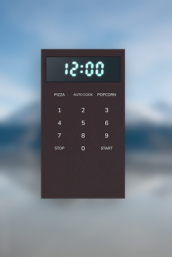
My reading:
h=12 m=0
